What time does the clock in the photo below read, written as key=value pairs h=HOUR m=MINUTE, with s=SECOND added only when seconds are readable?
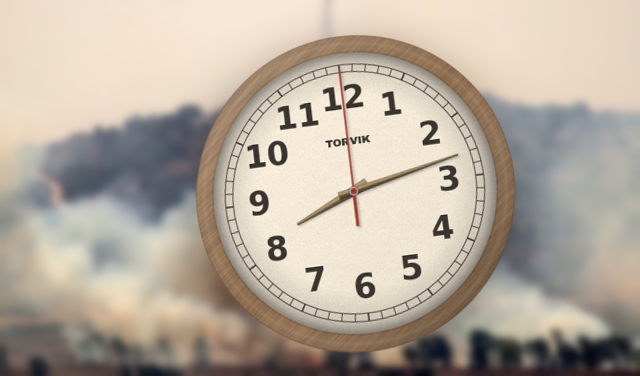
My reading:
h=8 m=13 s=0
